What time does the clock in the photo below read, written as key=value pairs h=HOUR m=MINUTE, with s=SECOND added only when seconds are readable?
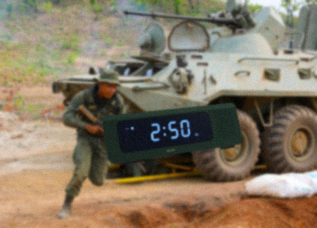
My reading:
h=2 m=50
